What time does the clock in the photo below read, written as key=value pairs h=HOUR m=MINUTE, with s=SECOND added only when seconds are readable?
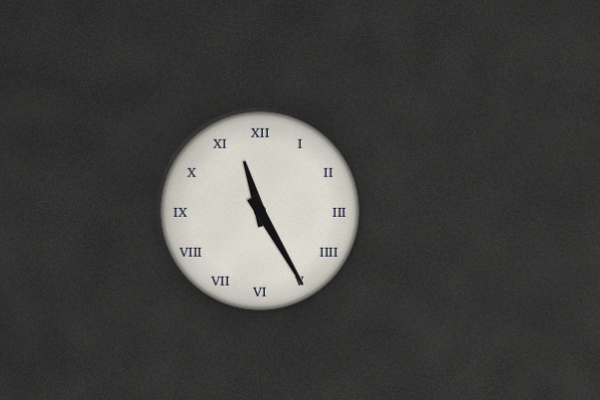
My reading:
h=11 m=25
